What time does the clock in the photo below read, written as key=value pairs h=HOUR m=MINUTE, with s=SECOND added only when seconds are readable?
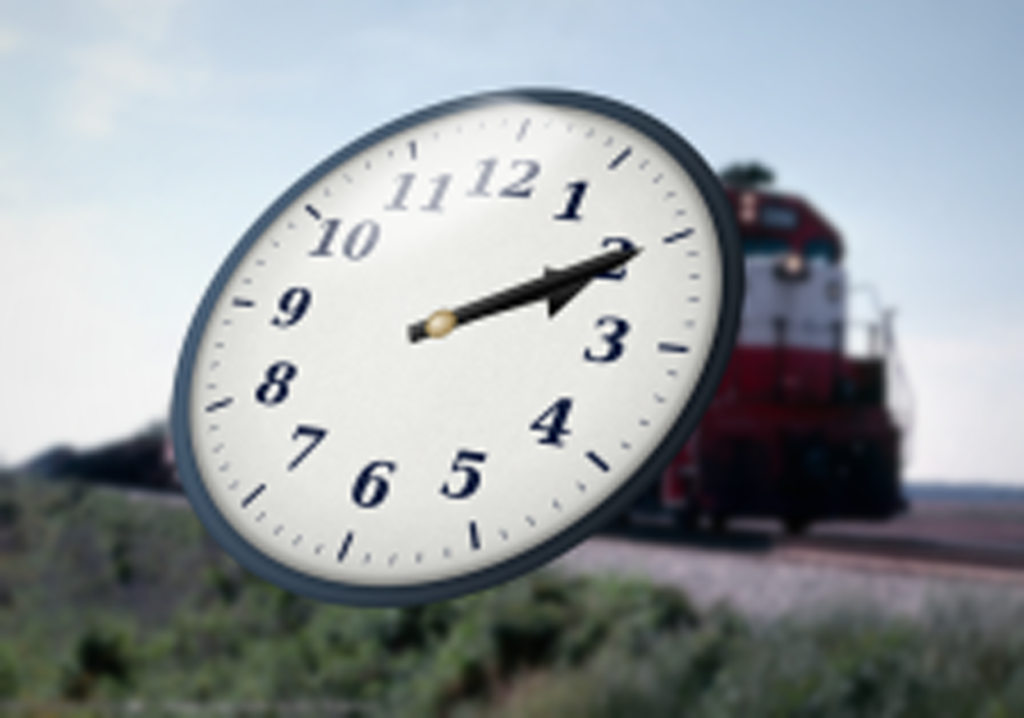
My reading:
h=2 m=10
